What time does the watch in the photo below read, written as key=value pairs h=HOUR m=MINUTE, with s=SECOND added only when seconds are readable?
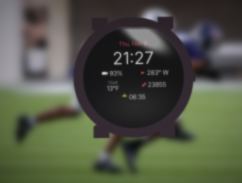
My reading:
h=21 m=27
